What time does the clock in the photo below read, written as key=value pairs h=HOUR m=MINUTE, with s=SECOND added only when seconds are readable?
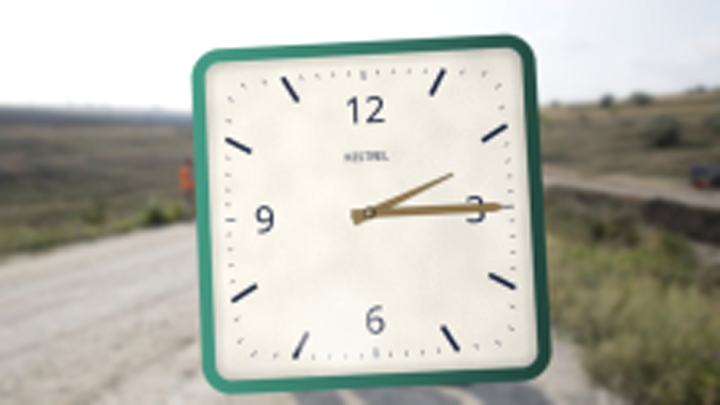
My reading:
h=2 m=15
